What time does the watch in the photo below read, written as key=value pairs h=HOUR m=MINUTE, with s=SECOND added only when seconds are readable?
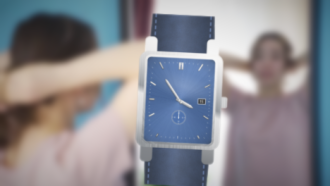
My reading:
h=3 m=54
